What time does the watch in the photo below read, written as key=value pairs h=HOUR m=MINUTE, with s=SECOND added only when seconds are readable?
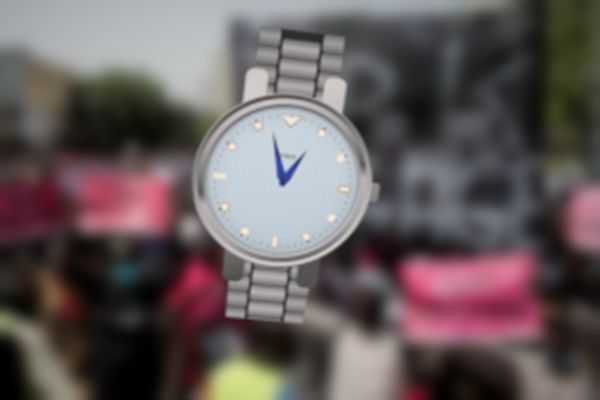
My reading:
h=12 m=57
